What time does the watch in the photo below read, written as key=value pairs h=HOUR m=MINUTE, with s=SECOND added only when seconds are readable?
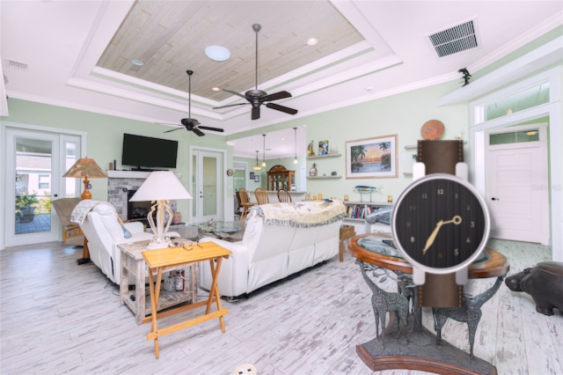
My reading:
h=2 m=35
